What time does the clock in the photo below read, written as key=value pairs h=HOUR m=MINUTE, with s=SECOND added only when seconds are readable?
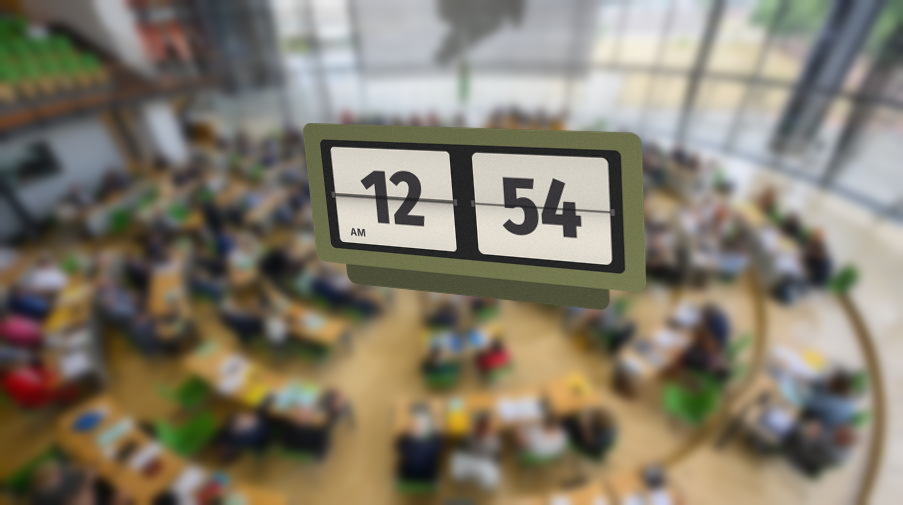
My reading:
h=12 m=54
